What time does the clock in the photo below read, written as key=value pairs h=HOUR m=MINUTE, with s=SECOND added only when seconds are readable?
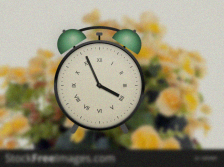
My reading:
h=3 m=56
